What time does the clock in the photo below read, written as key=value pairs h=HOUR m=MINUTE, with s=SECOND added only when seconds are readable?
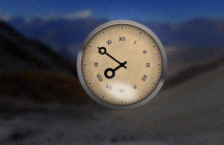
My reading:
h=7 m=51
